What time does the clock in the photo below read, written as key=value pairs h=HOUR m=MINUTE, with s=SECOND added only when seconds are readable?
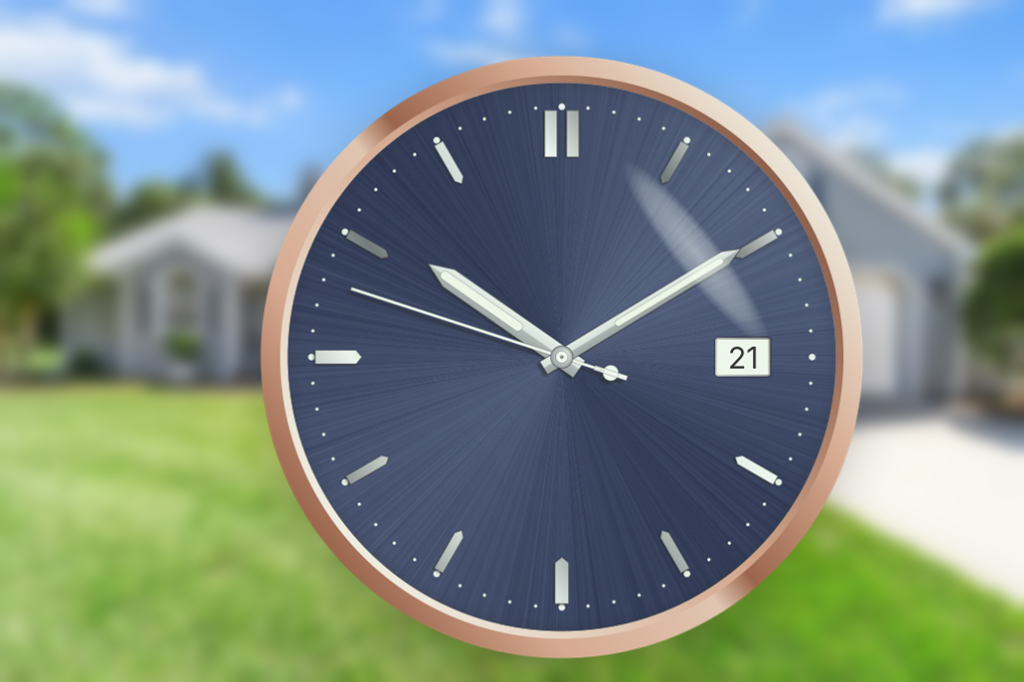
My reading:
h=10 m=9 s=48
